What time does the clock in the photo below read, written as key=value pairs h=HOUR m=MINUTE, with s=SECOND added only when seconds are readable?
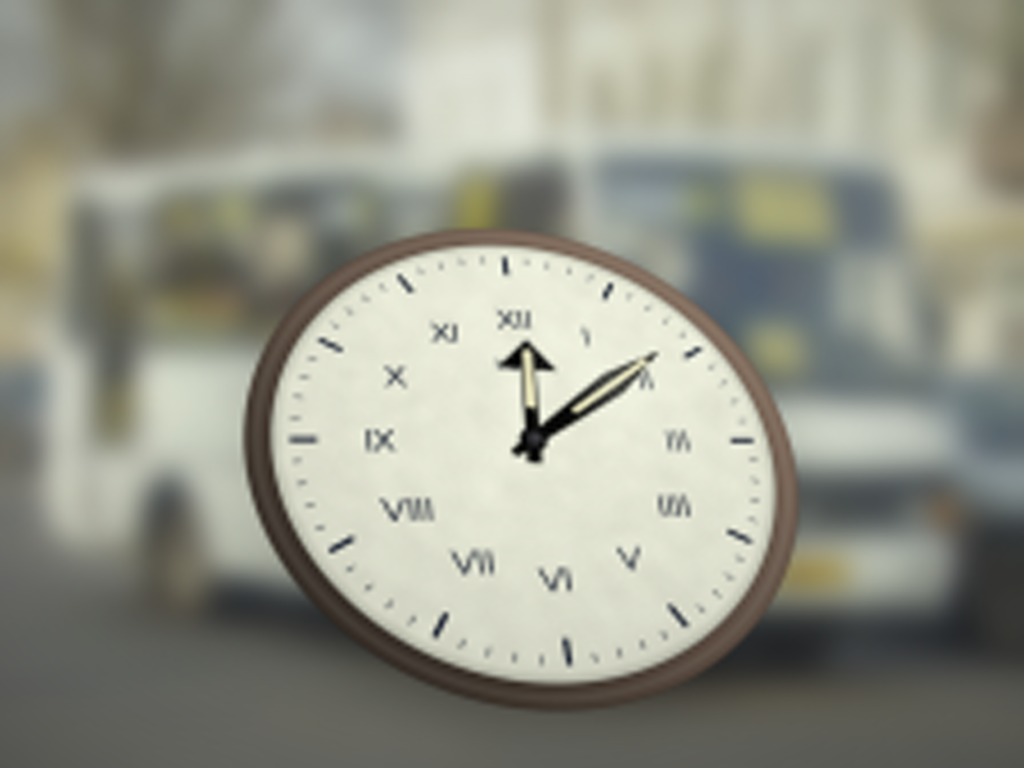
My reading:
h=12 m=9
